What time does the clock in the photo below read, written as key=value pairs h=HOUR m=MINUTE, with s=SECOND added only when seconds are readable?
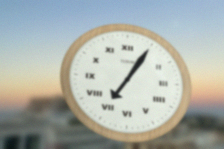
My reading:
h=7 m=5
